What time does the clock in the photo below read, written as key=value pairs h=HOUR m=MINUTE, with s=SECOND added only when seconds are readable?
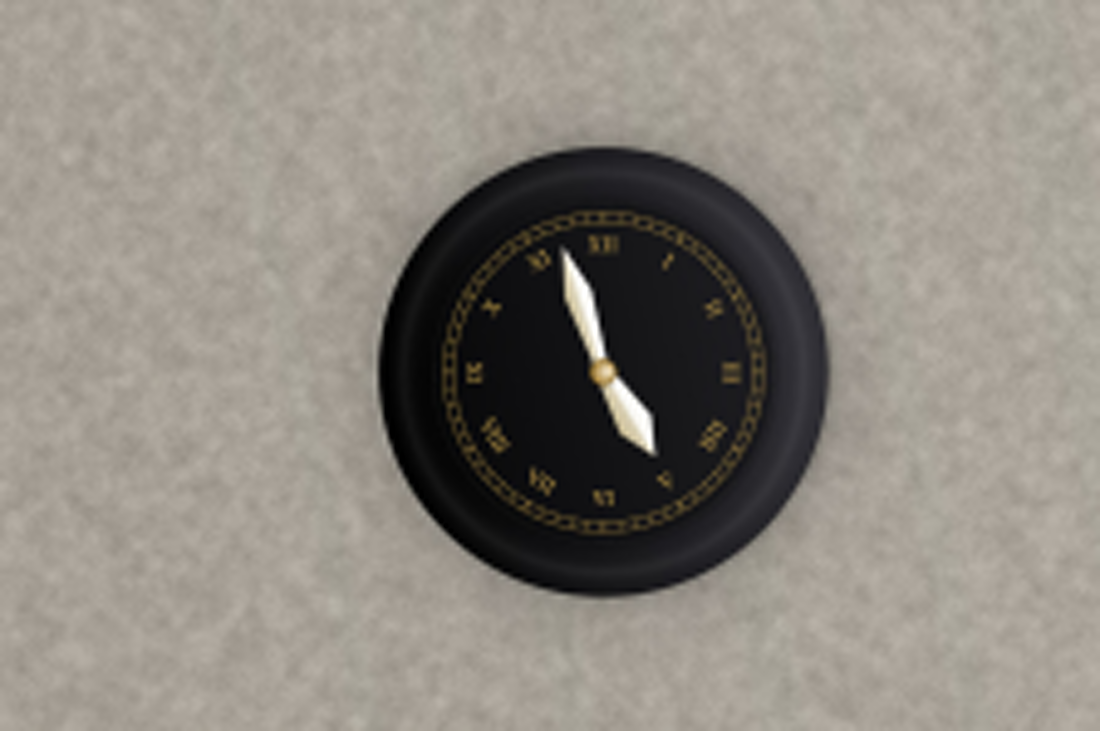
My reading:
h=4 m=57
